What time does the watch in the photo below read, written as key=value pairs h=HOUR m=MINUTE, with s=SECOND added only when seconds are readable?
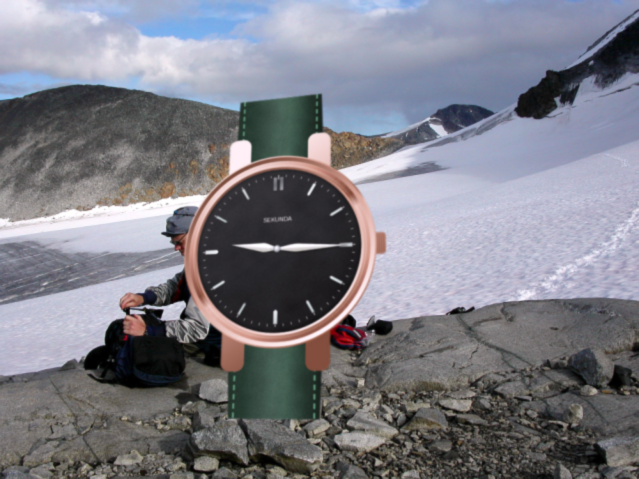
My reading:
h=9 m=15
